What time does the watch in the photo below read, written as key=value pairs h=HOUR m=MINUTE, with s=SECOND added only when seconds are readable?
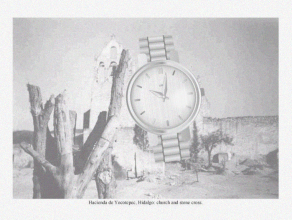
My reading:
h=10 m=2
